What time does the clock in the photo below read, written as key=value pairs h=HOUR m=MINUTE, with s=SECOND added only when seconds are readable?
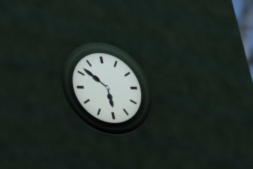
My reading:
h=5 m=52
